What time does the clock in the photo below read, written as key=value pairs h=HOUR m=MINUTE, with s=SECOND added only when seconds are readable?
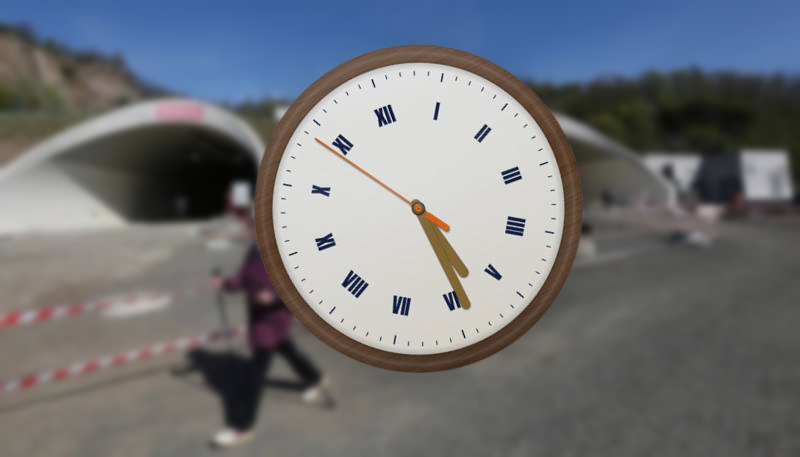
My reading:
h=5 m=28 s=54
